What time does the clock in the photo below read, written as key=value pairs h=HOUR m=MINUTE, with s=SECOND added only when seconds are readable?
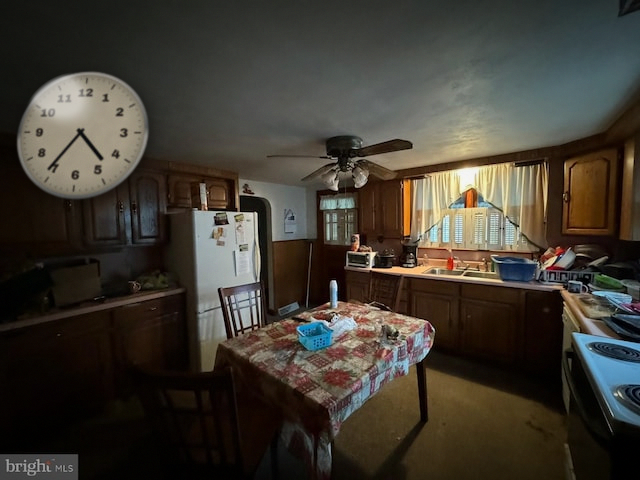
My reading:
h=4 m=36
